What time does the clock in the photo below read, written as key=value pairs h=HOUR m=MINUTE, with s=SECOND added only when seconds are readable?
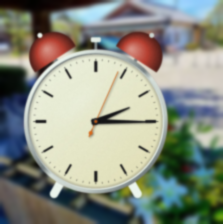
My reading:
h=2 m=15 s=4
